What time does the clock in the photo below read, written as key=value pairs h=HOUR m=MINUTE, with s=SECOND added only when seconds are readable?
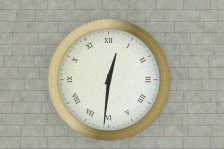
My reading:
h=12 m=31
